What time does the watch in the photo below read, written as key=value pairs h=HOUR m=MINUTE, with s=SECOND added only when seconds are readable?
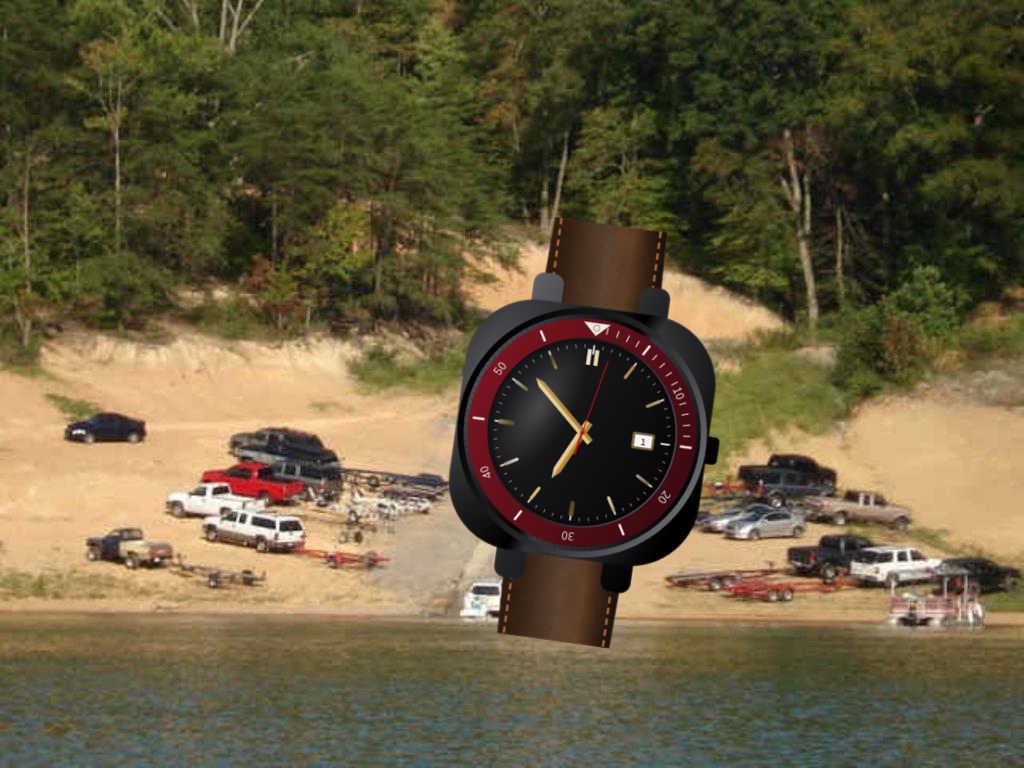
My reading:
h=6 m=52 s=2
